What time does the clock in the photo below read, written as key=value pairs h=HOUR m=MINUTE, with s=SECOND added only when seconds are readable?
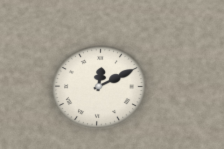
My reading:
h=12 m=10
